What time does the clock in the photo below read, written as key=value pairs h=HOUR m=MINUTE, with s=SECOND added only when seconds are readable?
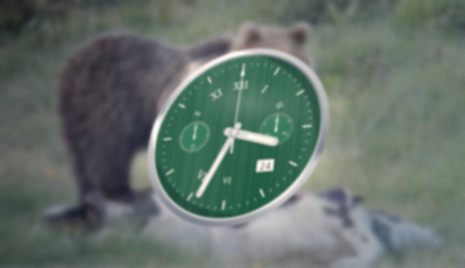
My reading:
h=3 m=34
